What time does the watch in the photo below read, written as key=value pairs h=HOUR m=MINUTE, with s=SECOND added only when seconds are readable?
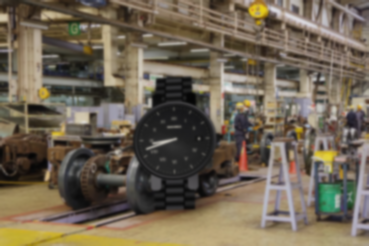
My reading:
h=8 m=42
